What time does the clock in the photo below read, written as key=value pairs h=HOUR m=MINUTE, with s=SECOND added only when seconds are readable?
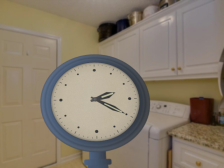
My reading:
h=2 m=20
